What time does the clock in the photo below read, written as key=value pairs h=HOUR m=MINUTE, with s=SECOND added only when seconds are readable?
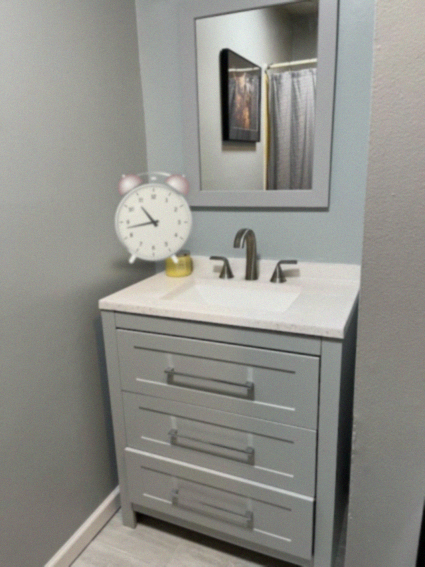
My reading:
h=10 m=43
